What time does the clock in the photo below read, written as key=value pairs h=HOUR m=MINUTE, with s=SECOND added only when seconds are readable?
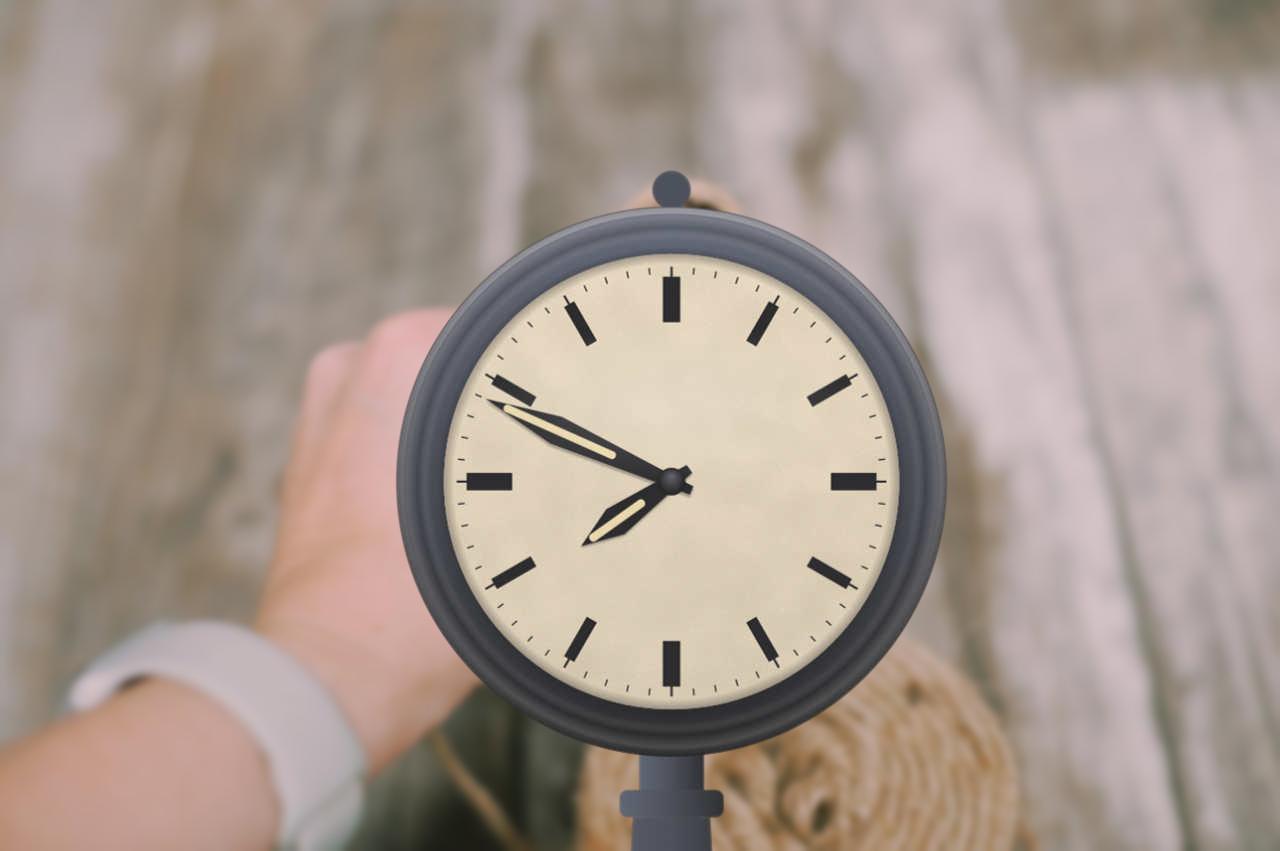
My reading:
h=7 m=49
